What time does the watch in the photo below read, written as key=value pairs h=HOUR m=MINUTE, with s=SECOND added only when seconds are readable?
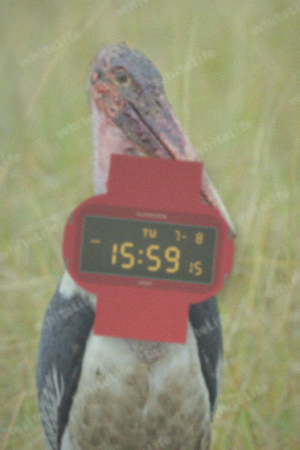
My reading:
h=15 m=59 s=15
